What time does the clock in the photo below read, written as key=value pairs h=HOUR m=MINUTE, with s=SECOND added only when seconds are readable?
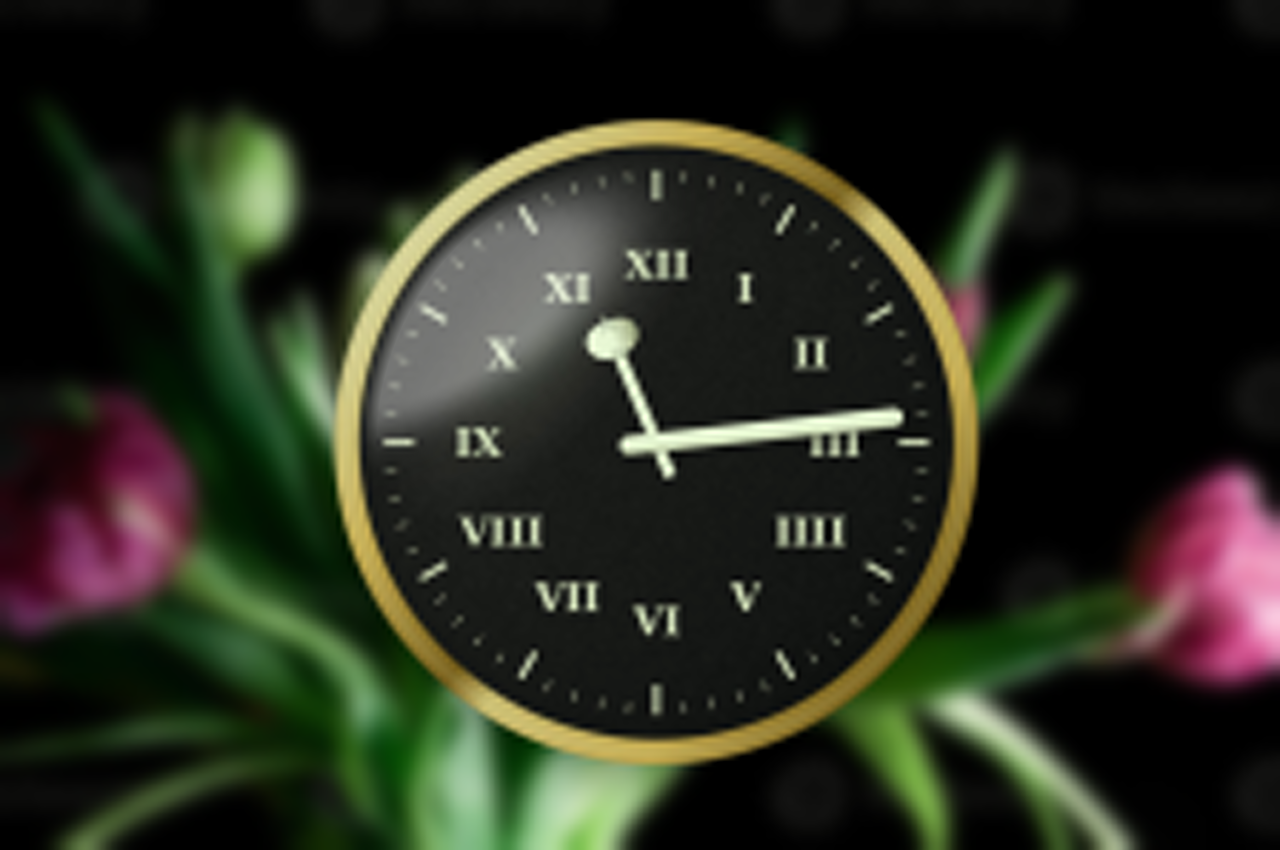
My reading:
h=11 m=14
